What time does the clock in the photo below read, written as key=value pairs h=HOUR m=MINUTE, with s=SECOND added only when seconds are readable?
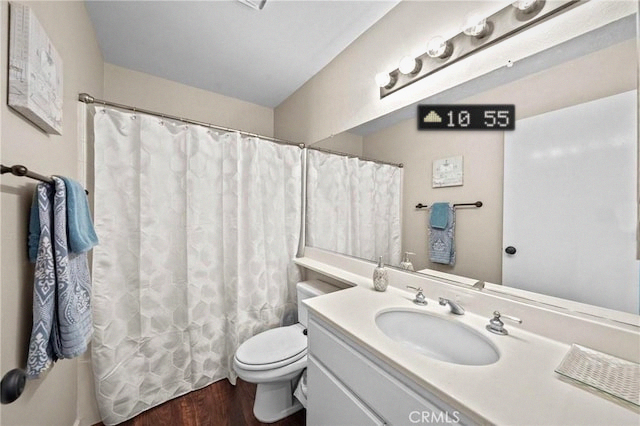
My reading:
h=10 m=55
